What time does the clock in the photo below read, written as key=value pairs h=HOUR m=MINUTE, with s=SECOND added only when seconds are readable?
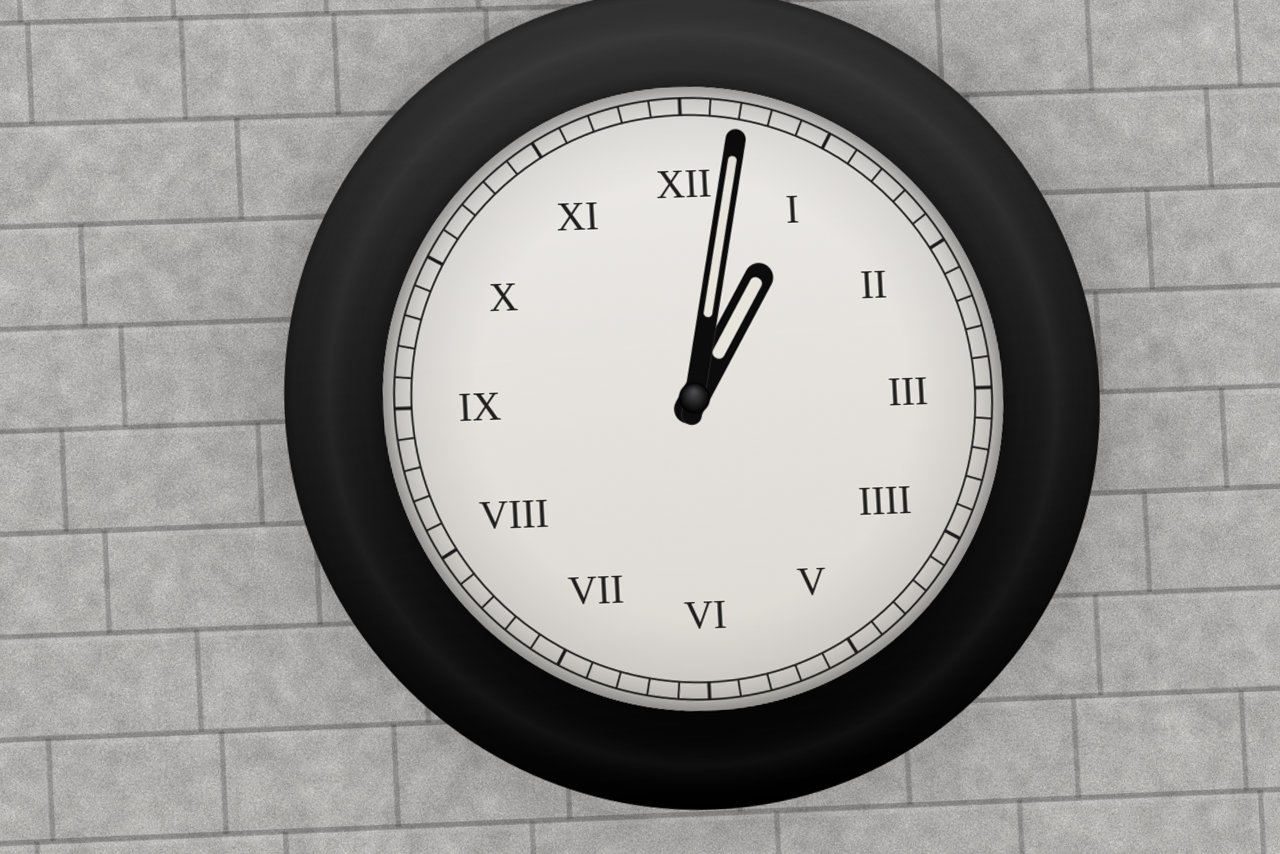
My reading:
h=1 m=2
